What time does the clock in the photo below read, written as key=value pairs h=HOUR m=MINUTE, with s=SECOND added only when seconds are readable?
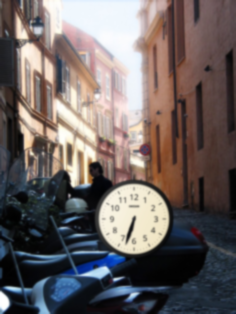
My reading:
h=6 m=33
